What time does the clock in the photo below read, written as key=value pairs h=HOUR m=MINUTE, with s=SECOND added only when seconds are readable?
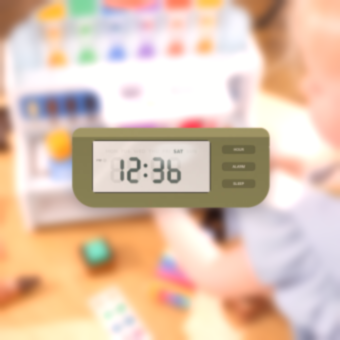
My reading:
h=12 m=36
